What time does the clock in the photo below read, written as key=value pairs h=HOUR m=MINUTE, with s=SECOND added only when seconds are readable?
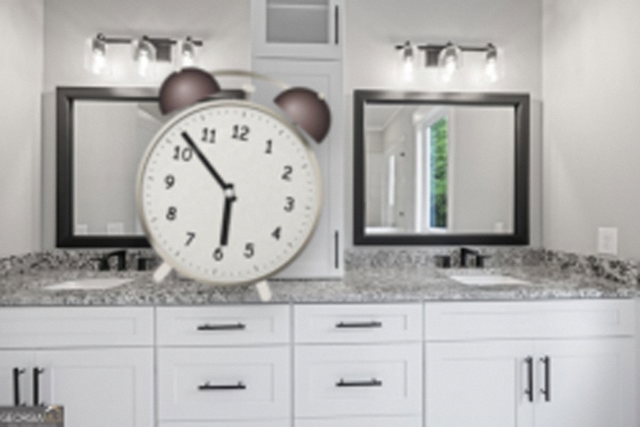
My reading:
h=5 m=52
